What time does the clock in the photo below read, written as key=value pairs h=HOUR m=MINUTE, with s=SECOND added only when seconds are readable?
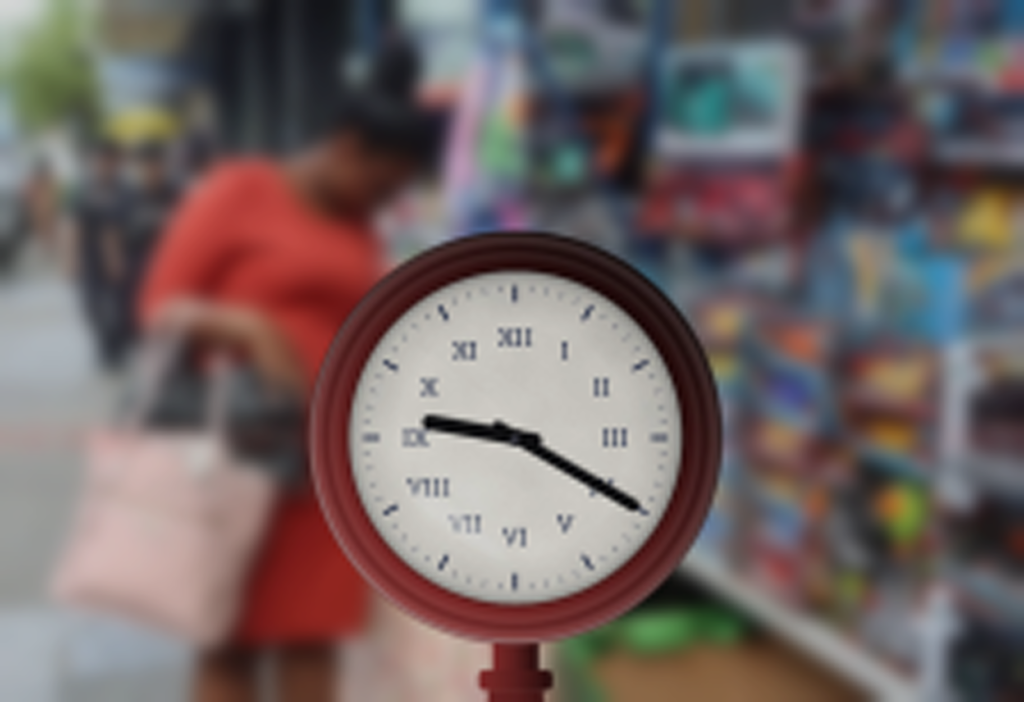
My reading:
h=9 m=20
